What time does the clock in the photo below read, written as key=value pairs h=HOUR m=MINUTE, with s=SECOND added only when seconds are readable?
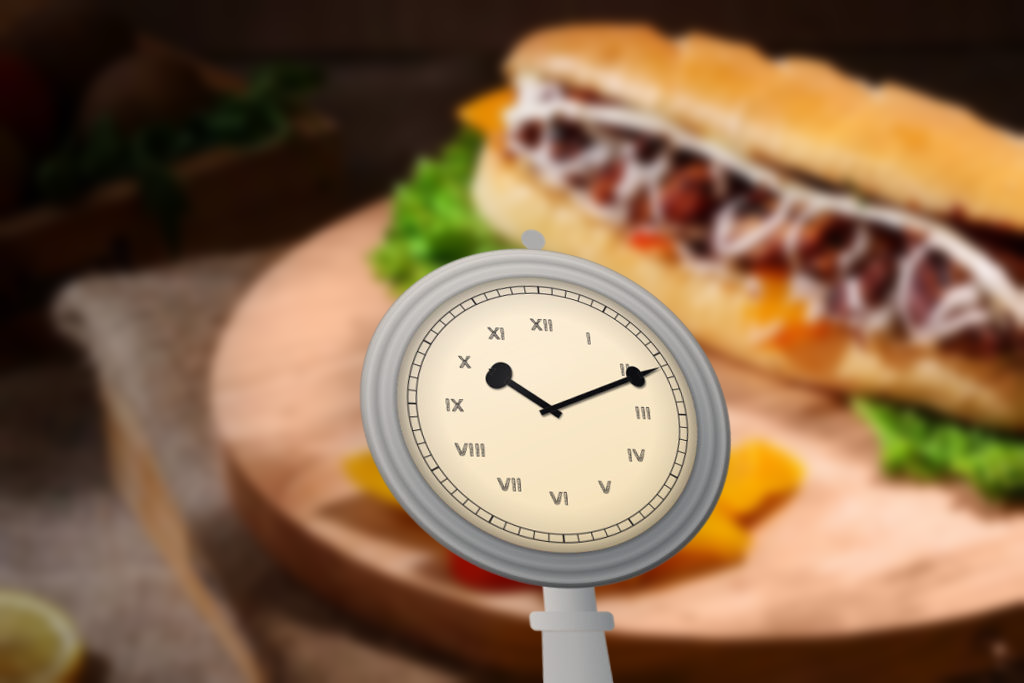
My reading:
h=10 m=11
